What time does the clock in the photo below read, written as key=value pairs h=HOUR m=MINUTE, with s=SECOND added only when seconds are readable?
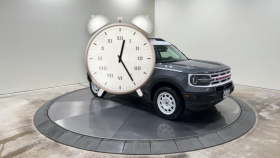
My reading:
h=12 m=25
